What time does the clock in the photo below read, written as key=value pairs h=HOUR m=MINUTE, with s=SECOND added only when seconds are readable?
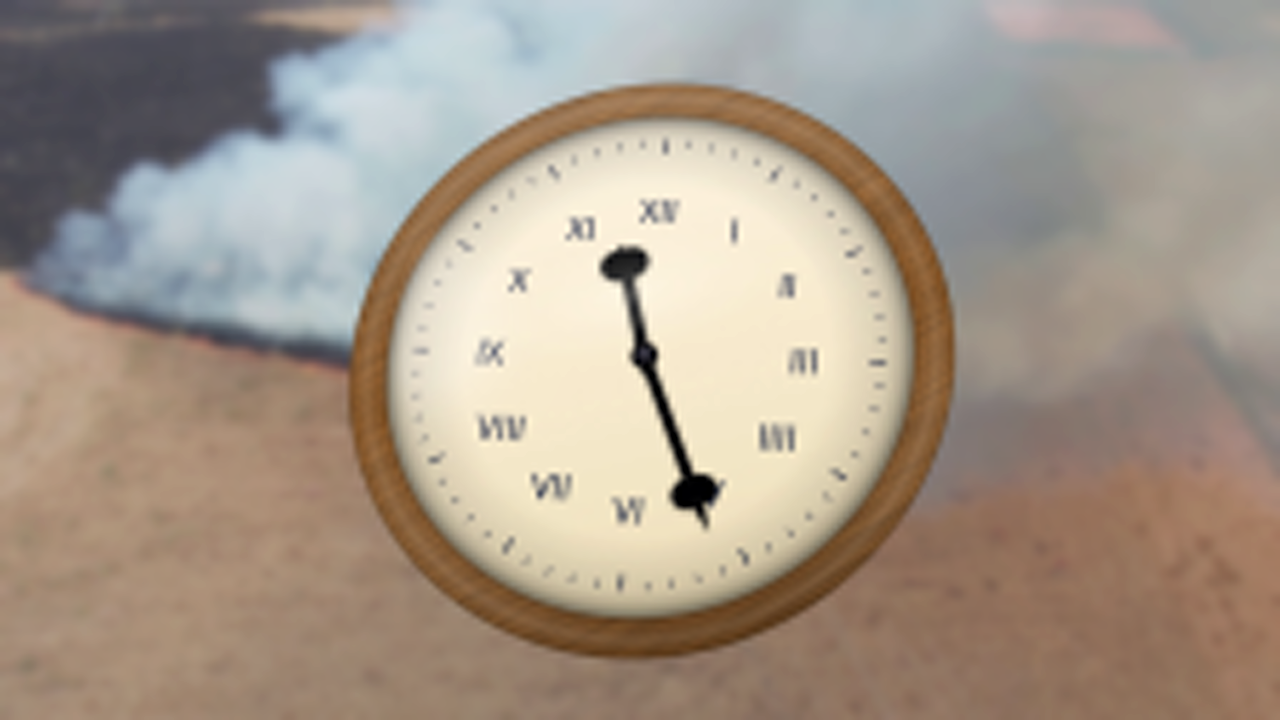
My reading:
h=11 m=26
